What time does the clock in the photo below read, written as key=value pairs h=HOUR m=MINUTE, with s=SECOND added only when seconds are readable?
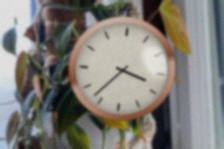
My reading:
h=3 m=37
